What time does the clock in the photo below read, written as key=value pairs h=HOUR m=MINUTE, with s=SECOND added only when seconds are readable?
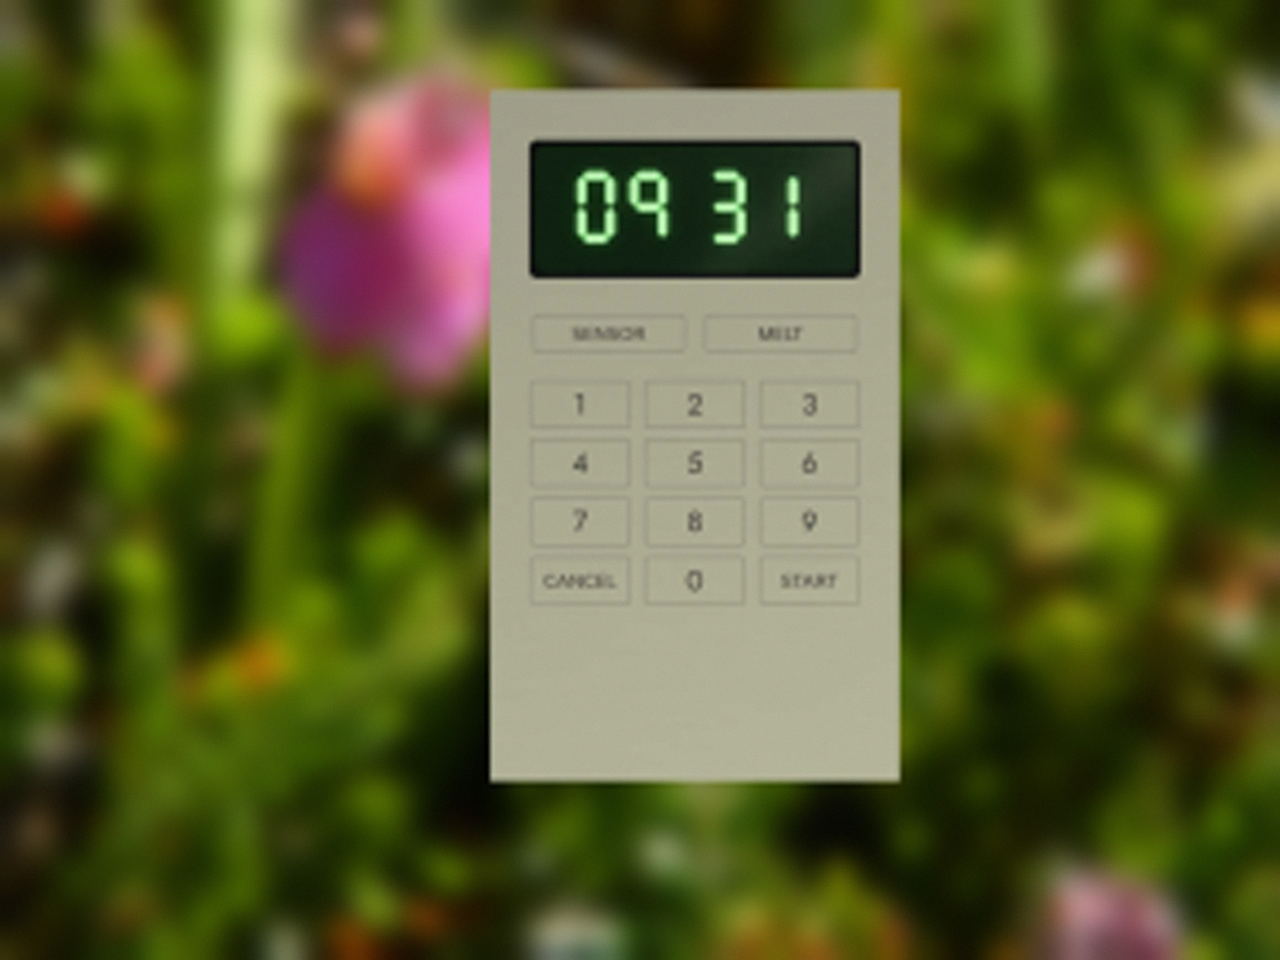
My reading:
h=9 m=31
